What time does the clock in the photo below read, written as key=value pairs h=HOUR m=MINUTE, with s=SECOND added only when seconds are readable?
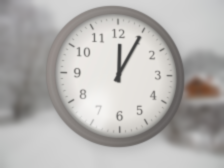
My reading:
h=12 m=5
